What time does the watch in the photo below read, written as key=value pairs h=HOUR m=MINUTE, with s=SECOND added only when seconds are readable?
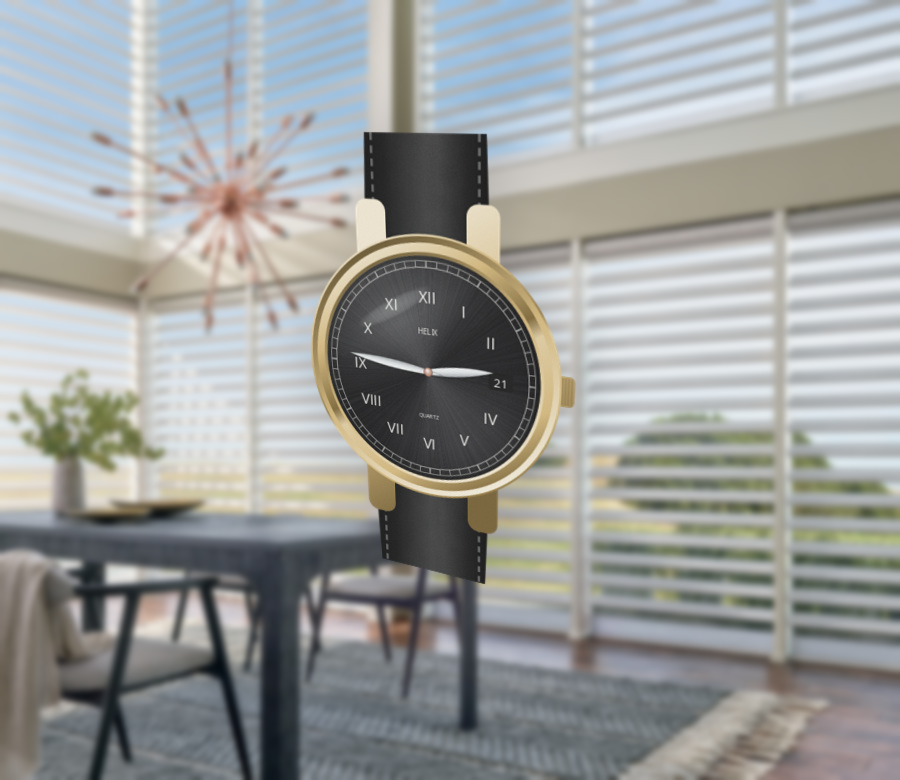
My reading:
h=2 m=46
